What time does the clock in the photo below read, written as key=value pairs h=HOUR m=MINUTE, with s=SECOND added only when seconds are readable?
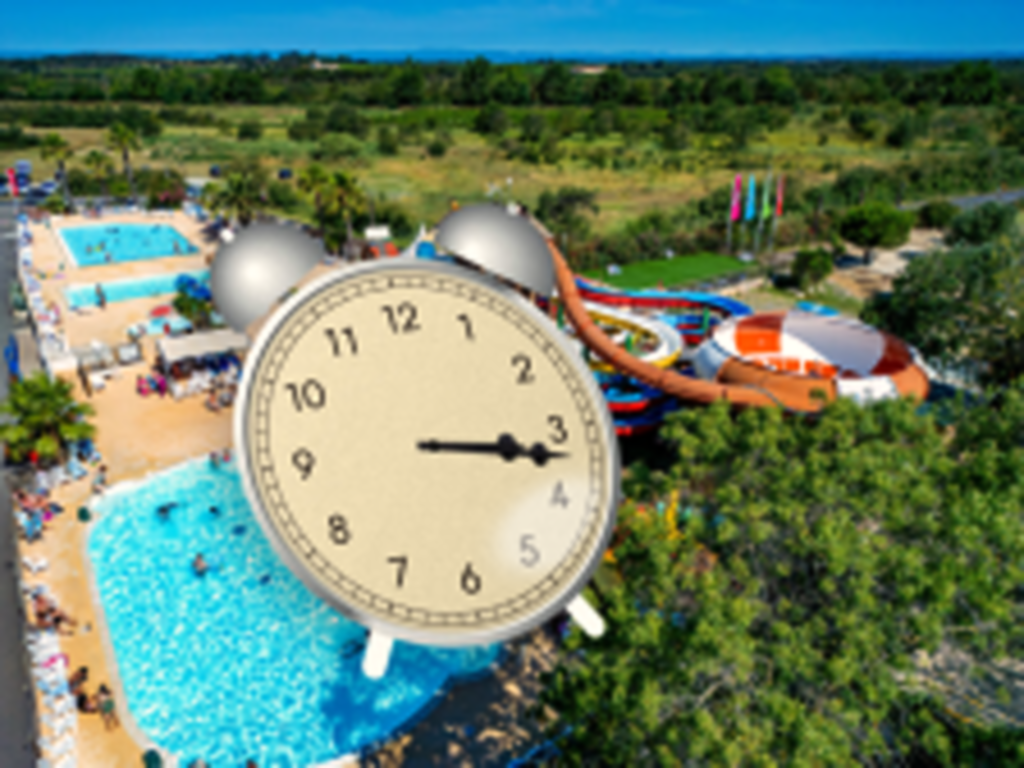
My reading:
h=3 m=17
